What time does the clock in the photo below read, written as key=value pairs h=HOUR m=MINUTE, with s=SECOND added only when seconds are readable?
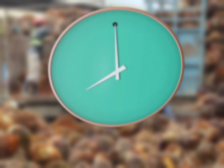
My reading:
h=8 m=0
